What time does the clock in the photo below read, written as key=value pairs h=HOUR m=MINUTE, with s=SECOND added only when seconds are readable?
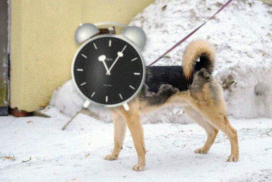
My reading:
h=11 m=5
